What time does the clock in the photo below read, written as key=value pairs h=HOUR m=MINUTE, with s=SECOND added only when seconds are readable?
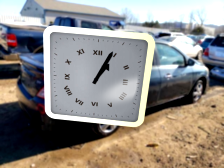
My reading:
h=1 m=4
